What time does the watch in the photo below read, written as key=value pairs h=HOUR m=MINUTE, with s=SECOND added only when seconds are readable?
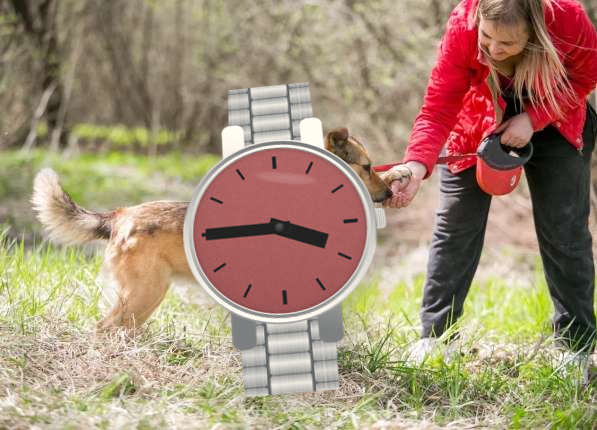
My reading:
h=3 m=45
